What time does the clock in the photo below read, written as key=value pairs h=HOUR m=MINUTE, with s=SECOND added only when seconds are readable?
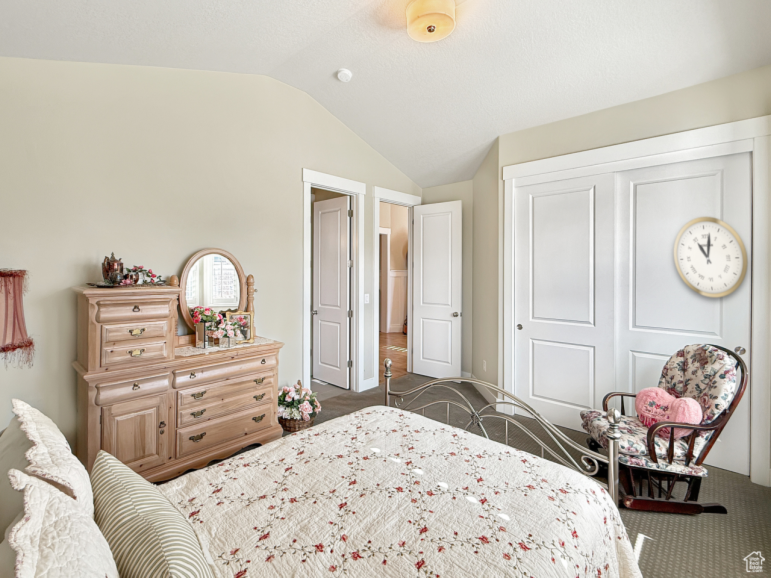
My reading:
h=11 m=2
